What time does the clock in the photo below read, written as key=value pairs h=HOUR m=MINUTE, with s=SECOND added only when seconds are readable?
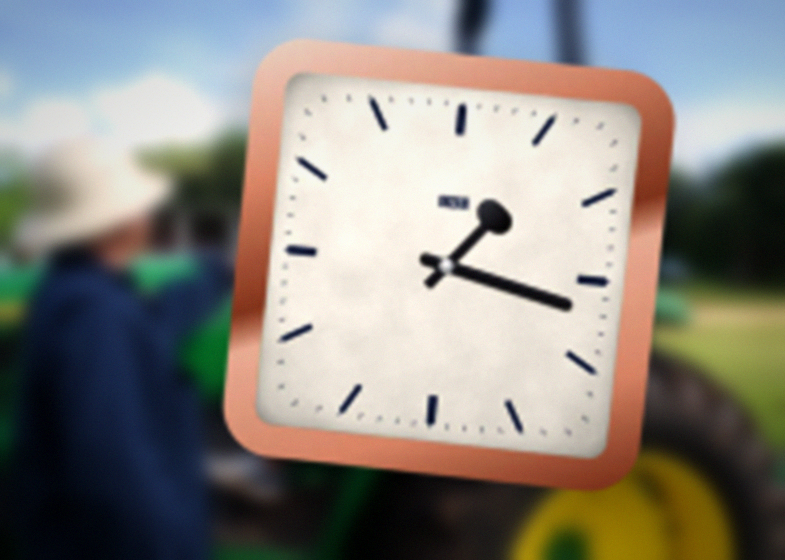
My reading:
h=1 m=17
